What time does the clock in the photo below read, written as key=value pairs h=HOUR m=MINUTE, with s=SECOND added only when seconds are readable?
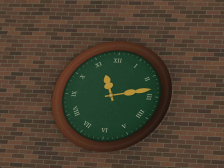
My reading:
h=11 m=13
